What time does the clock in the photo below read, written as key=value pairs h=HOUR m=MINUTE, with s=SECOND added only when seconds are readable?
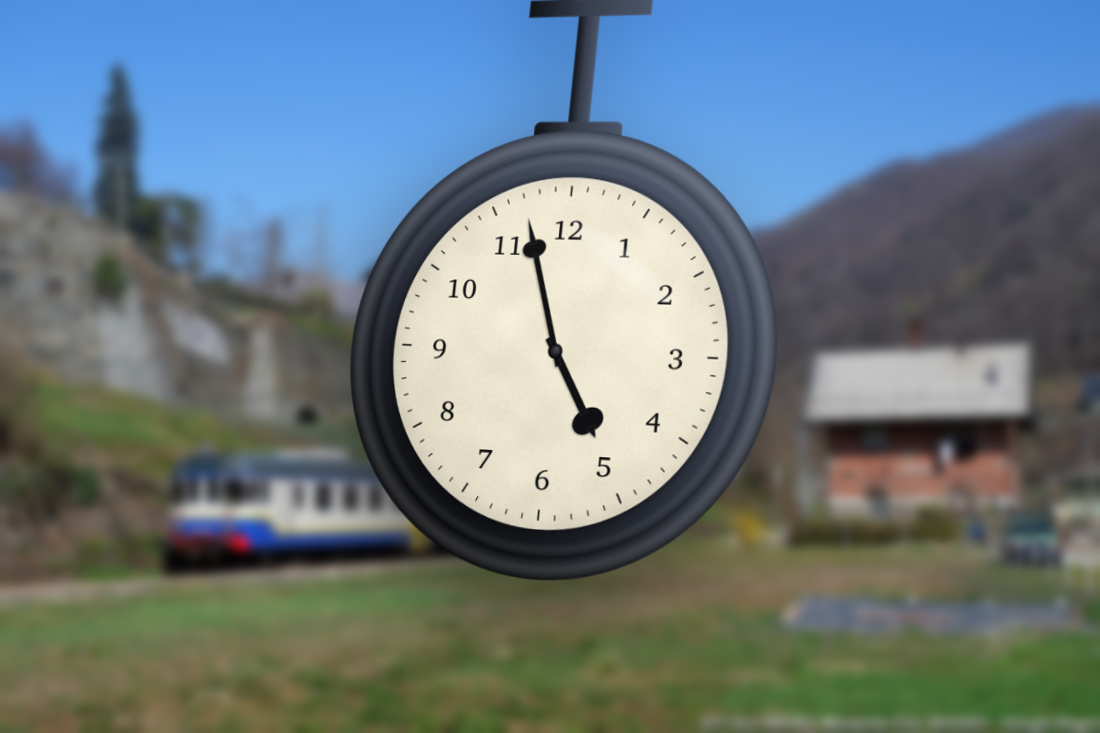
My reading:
h=4 m=57
